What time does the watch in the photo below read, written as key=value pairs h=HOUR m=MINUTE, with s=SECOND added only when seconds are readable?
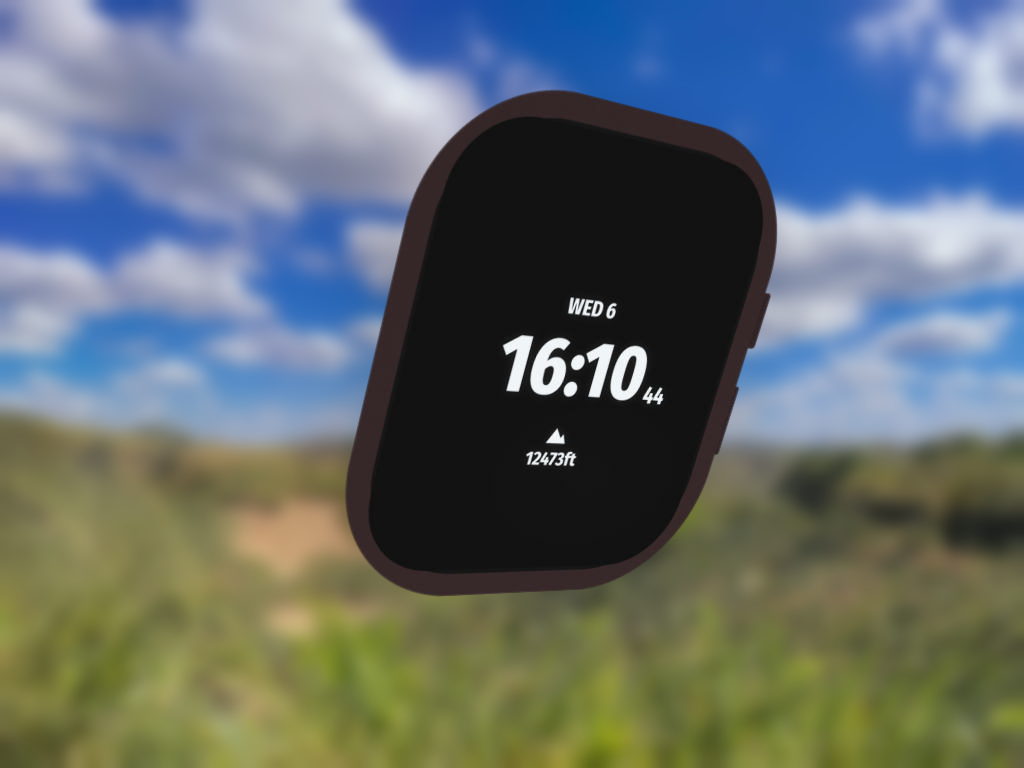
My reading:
h=16 m=10 s=44
